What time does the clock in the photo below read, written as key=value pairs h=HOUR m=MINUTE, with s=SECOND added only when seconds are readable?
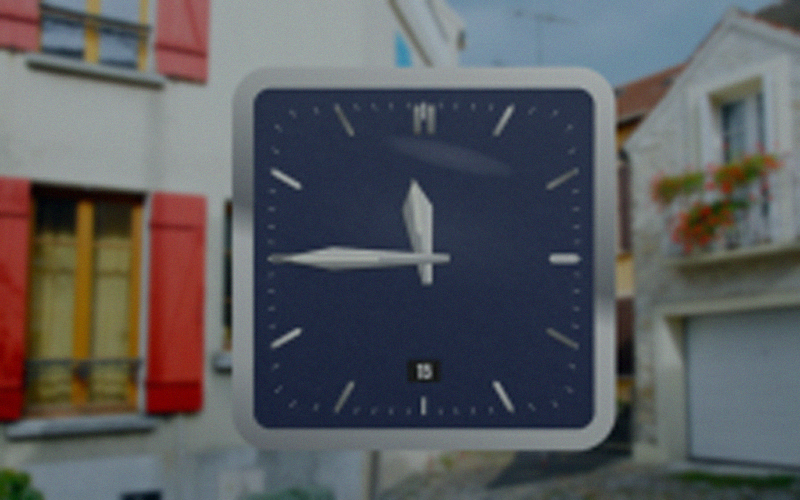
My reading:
h=11 m=45
